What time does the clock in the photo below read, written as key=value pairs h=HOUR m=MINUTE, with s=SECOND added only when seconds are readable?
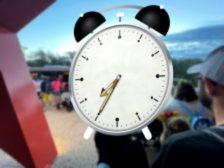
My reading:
h=7 m=35
